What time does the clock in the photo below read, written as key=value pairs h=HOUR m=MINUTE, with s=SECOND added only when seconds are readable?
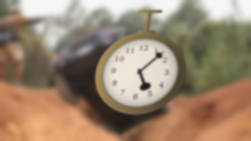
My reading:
h=5 m=7
